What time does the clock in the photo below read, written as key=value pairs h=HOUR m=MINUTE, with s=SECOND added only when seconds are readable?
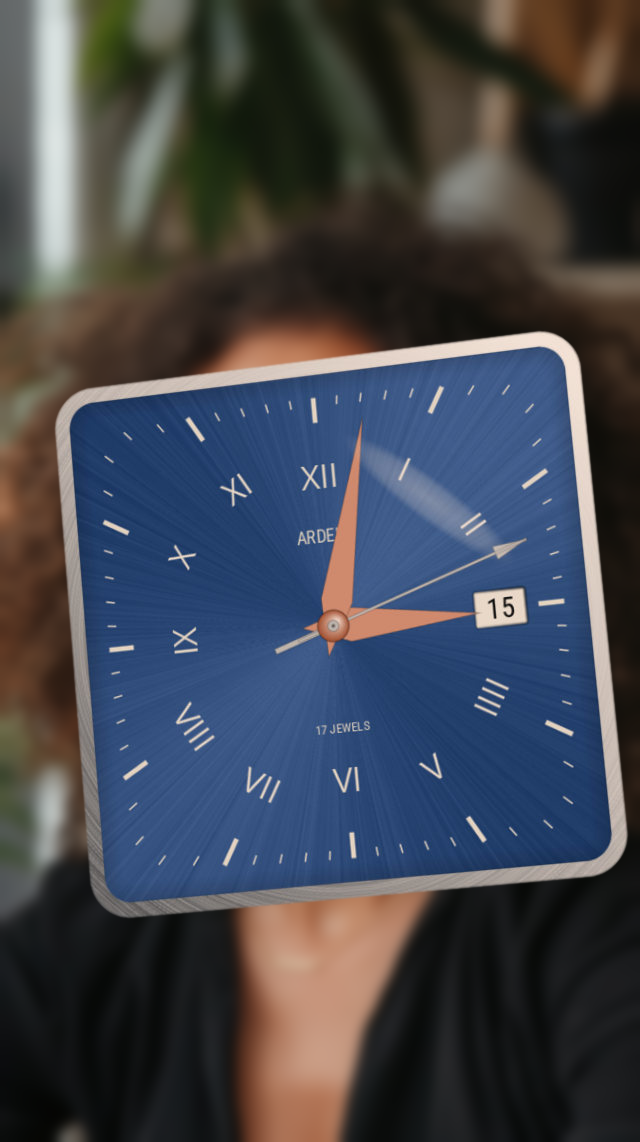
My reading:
h=3 m=2 s=12
